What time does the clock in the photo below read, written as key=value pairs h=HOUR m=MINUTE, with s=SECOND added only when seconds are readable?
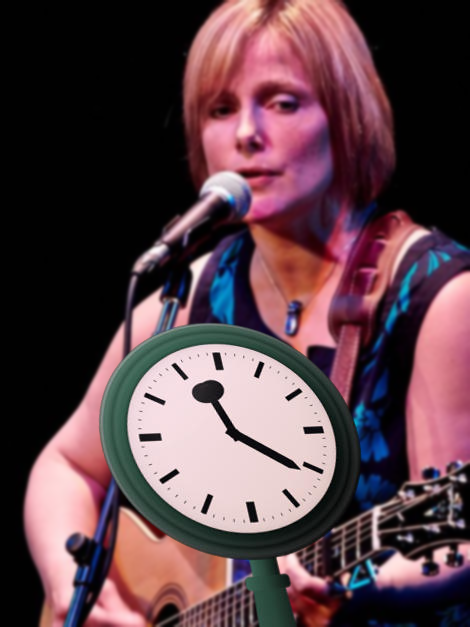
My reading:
h=11 m=21
